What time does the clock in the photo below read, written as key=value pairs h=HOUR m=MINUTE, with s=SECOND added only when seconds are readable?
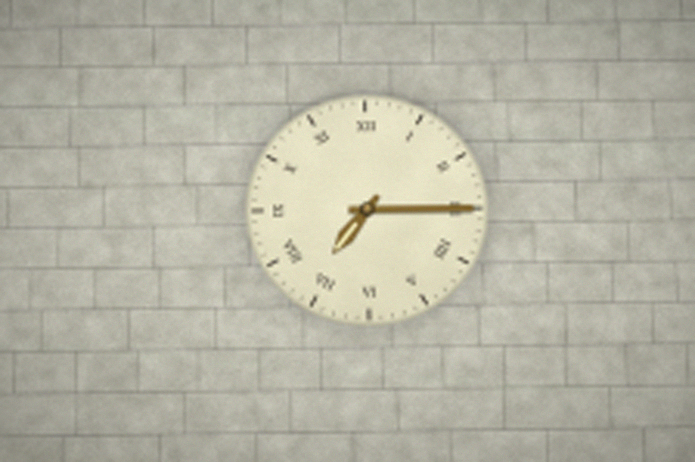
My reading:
h=7 m=15
